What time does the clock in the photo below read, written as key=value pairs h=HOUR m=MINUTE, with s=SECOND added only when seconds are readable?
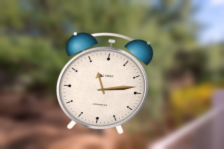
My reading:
h=11 m=13
